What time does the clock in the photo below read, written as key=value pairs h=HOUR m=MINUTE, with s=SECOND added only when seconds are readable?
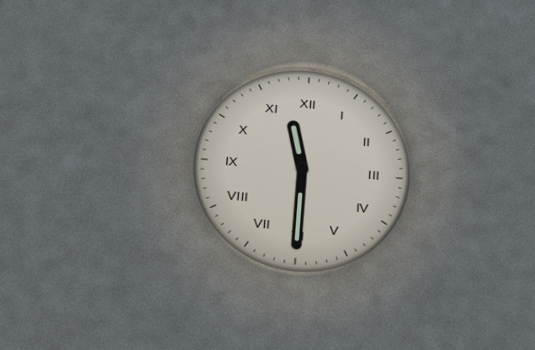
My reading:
h=11 m=30
